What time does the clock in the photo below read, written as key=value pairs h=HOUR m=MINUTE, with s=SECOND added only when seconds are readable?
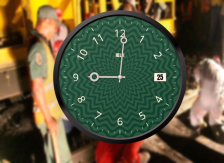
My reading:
h=9 m=1
